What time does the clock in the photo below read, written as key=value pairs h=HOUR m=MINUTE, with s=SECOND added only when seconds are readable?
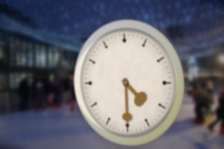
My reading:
h=4 m=30
